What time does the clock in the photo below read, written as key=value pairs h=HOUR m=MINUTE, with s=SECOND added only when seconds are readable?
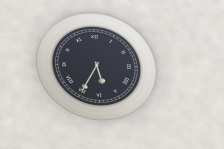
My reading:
h=5 m=35
